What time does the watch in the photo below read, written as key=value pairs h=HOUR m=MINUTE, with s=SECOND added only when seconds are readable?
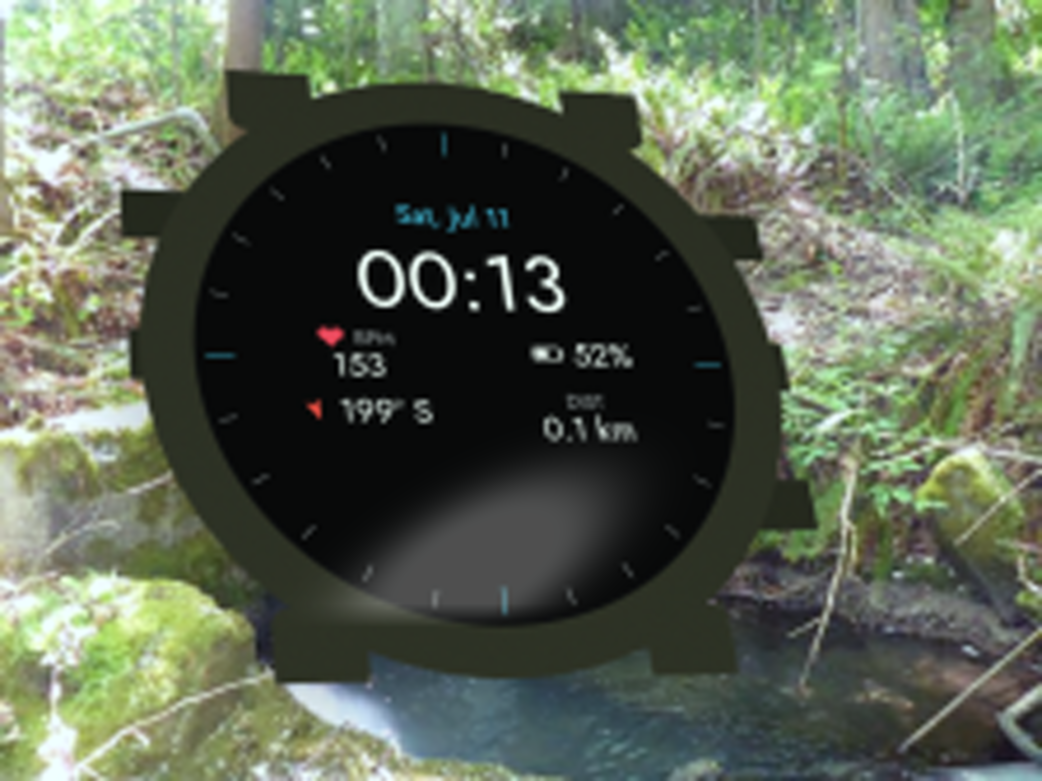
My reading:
h=0 m=13
